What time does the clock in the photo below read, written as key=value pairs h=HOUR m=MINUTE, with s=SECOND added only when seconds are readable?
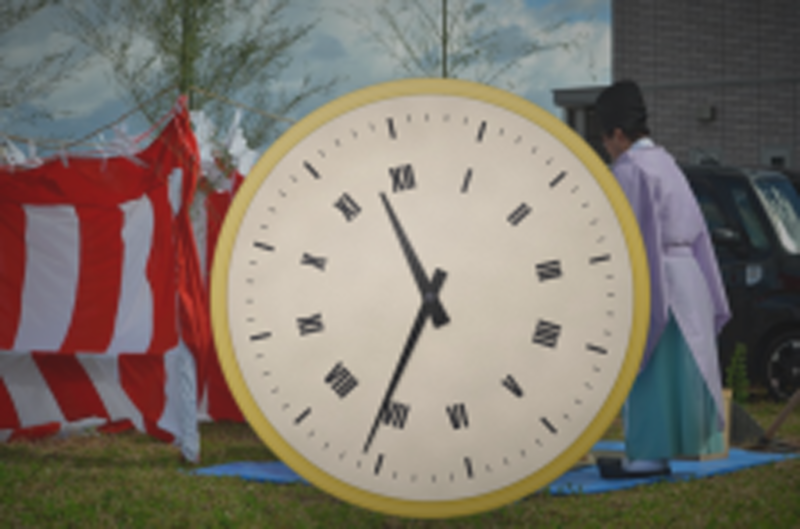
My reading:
h=11 m=36
